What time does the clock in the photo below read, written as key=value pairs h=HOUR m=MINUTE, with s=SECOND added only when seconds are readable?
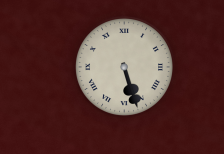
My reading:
h=5 m=27
